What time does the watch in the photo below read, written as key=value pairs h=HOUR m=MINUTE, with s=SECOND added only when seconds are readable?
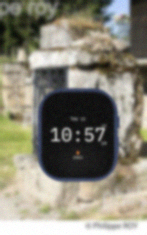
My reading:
h=10 m=57
